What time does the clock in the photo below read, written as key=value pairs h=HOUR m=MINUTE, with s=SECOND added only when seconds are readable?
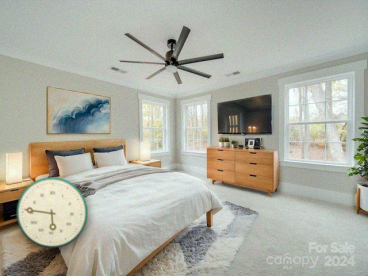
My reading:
h=5 m=46
